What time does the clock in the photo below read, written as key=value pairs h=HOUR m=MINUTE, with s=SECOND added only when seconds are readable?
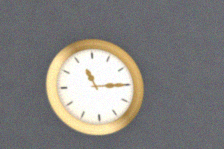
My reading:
h=11 m=15
